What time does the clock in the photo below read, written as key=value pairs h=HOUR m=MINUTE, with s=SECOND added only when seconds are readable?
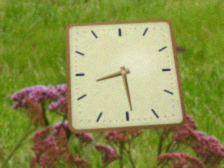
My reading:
h=8 m=29
